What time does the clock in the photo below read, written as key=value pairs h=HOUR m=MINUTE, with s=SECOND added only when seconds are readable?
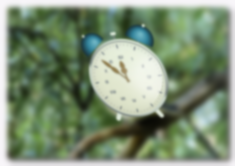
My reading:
h=11 m=53
